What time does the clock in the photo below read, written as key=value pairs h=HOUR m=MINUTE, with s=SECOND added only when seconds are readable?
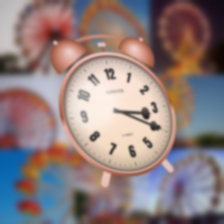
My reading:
h=3 m=20
